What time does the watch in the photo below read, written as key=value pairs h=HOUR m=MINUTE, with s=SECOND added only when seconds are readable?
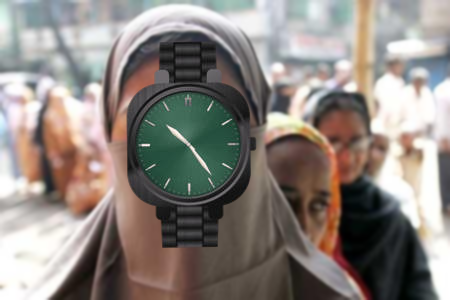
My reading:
h=10 m=24
